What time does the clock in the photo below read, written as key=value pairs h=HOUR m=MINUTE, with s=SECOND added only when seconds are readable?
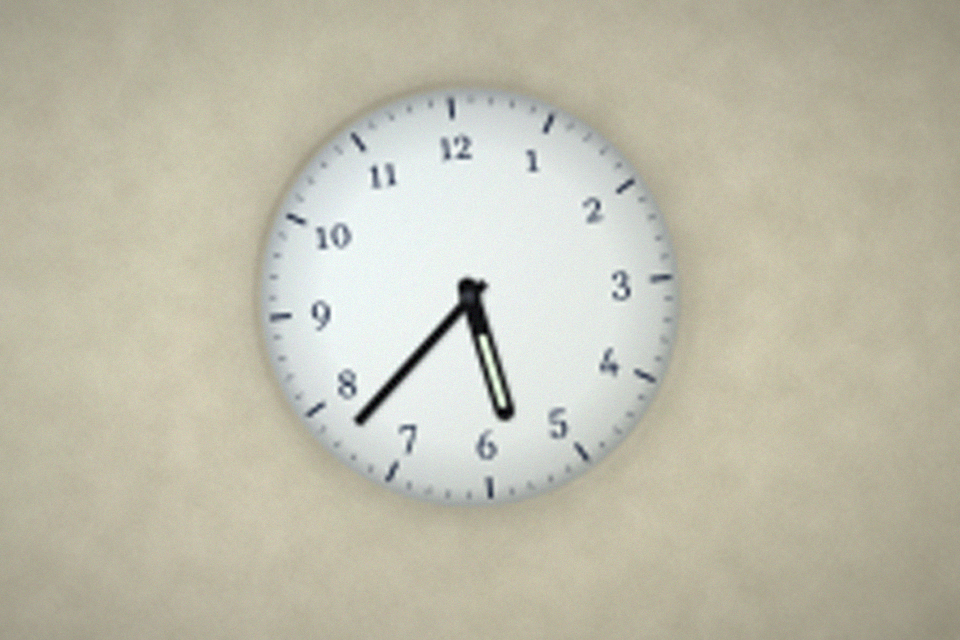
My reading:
h=5 m=38
